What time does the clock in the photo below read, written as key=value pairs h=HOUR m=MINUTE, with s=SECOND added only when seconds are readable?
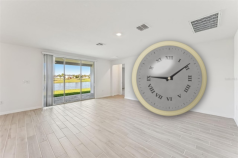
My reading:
h=9 m=9
